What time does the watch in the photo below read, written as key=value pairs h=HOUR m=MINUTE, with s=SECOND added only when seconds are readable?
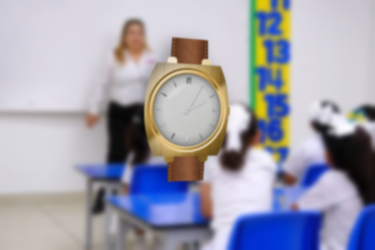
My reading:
h=2 m=5
